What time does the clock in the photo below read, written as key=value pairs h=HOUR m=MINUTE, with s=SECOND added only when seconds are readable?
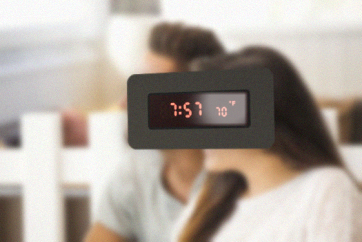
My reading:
h=7 m=57
